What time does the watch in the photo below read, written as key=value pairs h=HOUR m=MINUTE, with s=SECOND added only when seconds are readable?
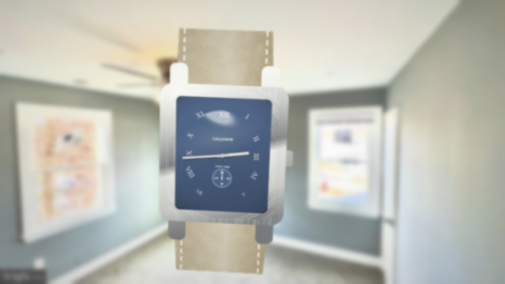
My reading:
h=2 m=44
